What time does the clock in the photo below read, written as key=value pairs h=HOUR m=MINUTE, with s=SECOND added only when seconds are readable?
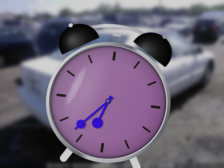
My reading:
h=6 m=37
